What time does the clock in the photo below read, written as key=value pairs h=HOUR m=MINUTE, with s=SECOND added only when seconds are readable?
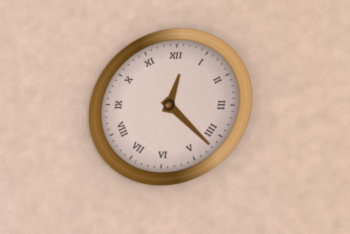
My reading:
h=12 m=22
